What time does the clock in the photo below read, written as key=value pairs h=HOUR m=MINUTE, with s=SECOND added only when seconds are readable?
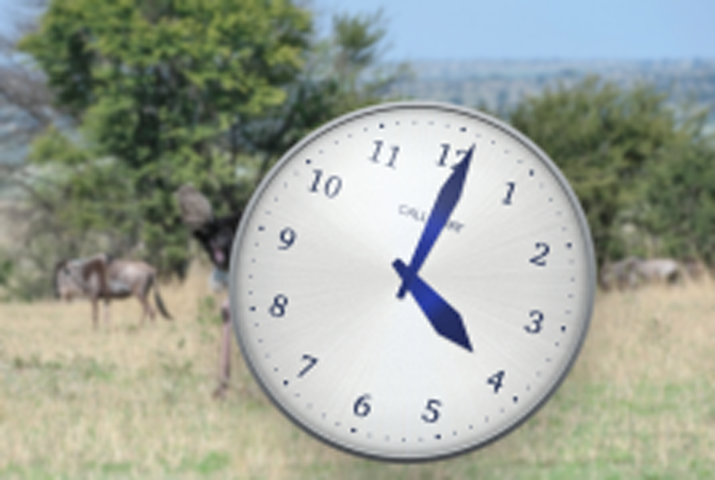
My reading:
h=4 m=1
